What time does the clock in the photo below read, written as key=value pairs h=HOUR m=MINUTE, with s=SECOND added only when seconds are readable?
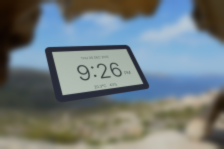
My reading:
h=9 m=26
